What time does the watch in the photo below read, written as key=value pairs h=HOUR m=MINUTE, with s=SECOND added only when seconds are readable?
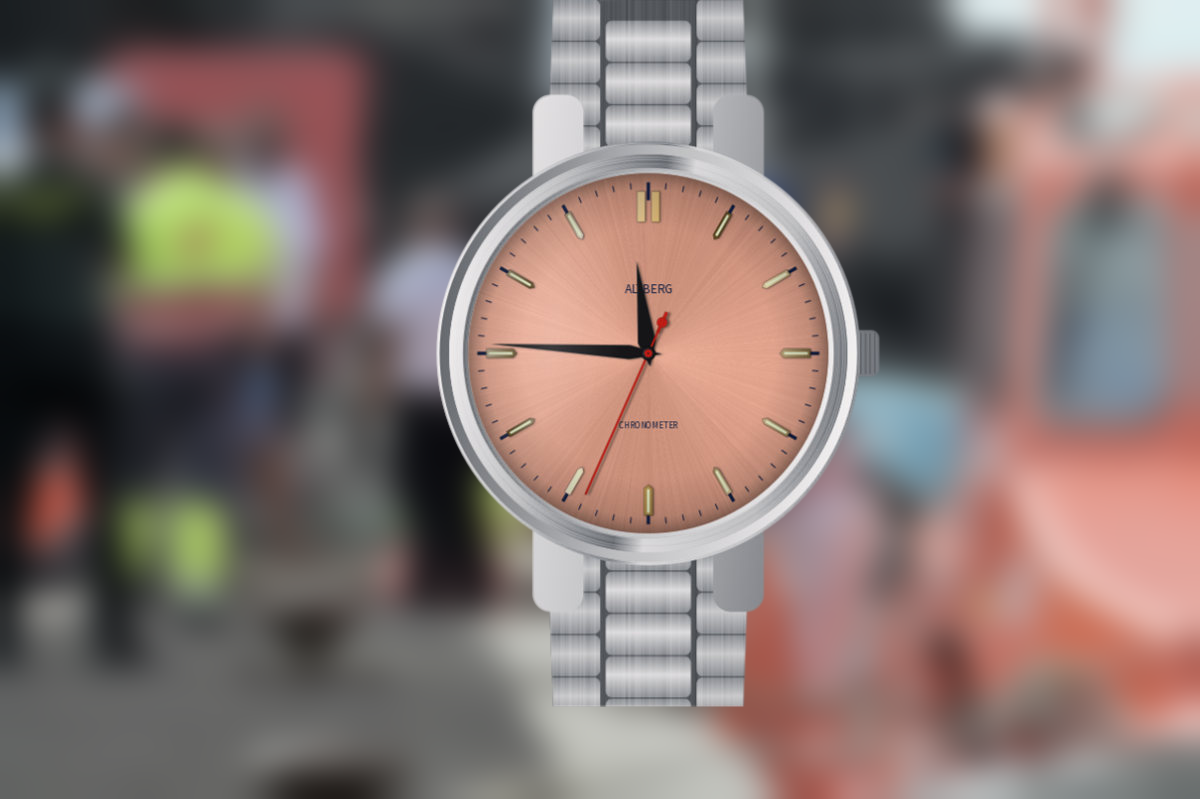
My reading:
h=11 m=45 s=34
